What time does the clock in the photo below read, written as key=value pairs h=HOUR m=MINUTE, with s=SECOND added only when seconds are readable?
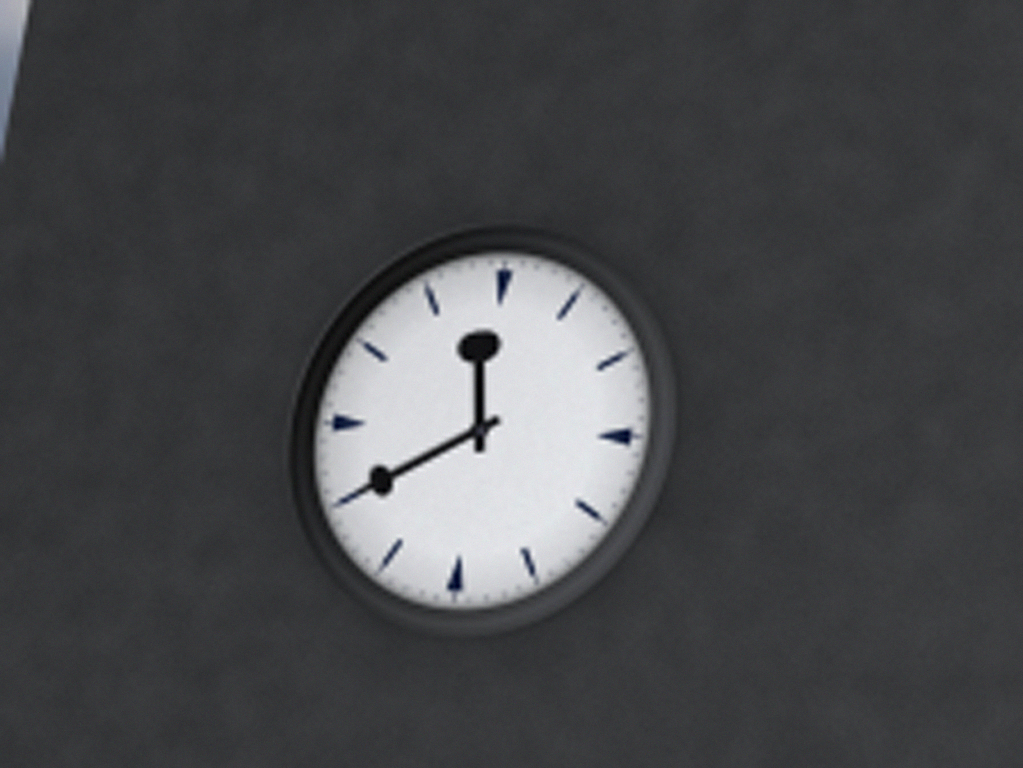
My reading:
h=11 m=40
